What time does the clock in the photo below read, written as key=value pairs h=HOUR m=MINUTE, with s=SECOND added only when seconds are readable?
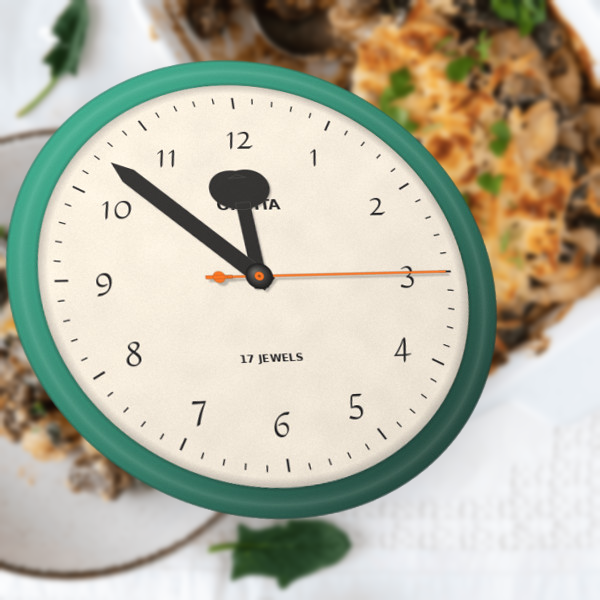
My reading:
h=11 m=52 s=15
